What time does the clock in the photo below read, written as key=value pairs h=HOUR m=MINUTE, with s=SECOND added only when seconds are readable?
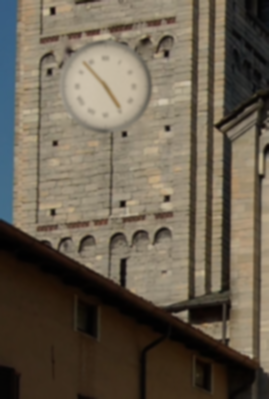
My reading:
h=4 m=53
